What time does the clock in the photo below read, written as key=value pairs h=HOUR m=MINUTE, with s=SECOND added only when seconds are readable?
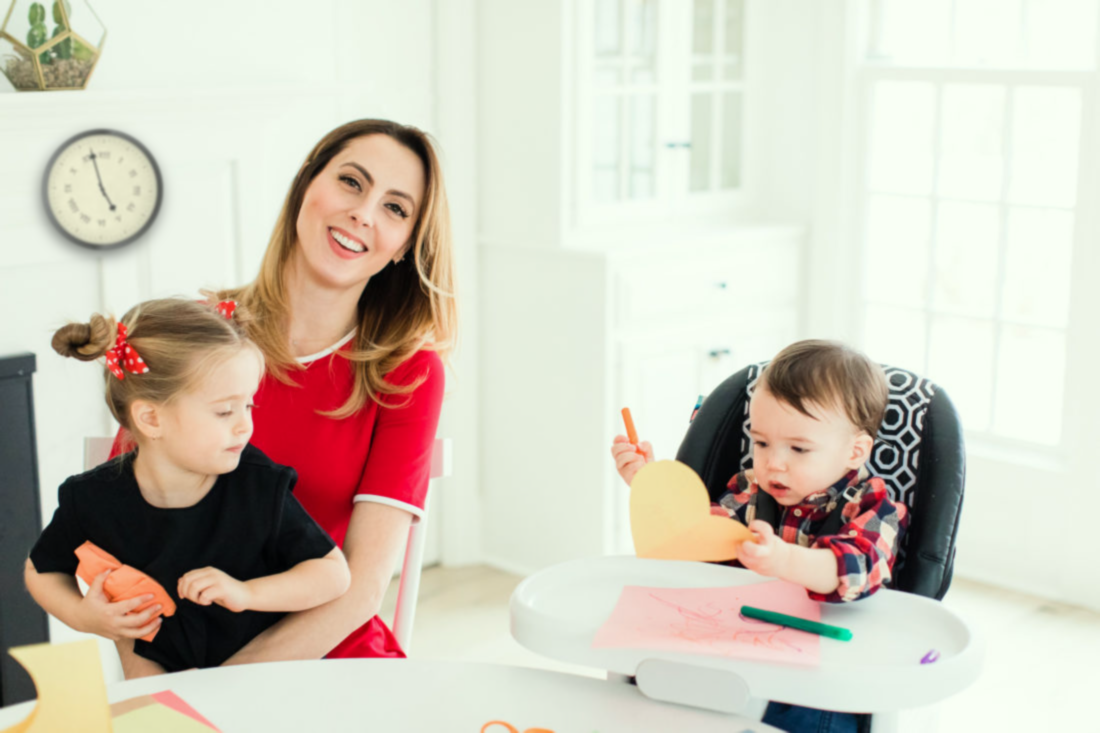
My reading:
h=4 m=57
